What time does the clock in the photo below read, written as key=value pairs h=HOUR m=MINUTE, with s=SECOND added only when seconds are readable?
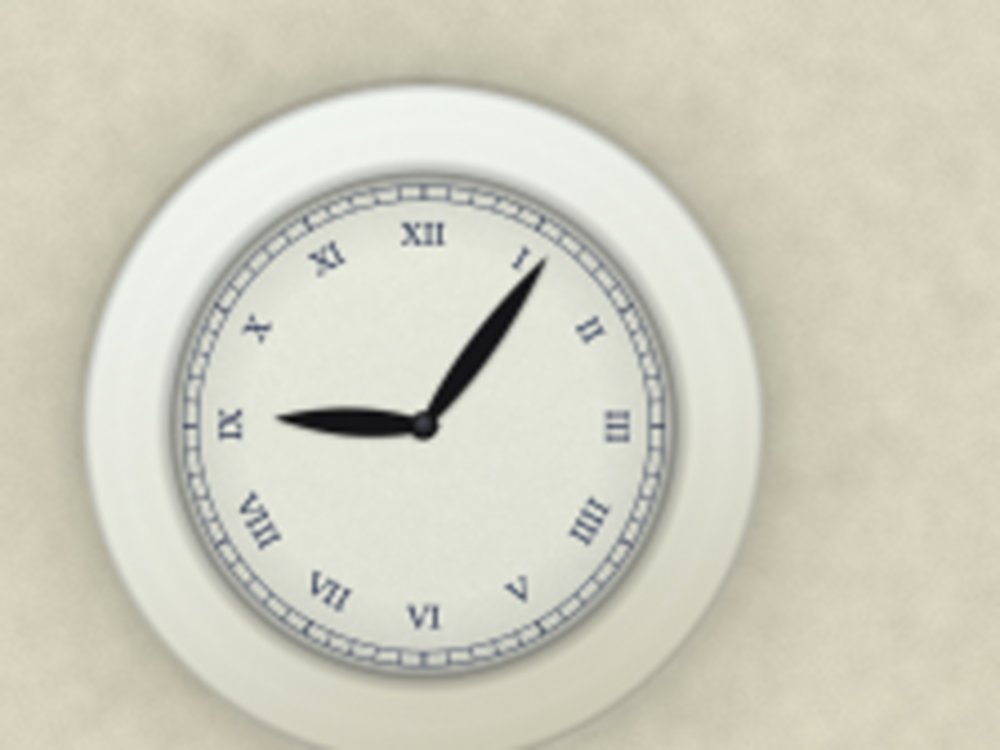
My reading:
h=9 m=6
